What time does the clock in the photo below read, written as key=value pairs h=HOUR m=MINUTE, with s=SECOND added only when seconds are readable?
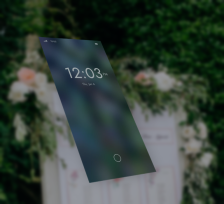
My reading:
h=12 m=3
